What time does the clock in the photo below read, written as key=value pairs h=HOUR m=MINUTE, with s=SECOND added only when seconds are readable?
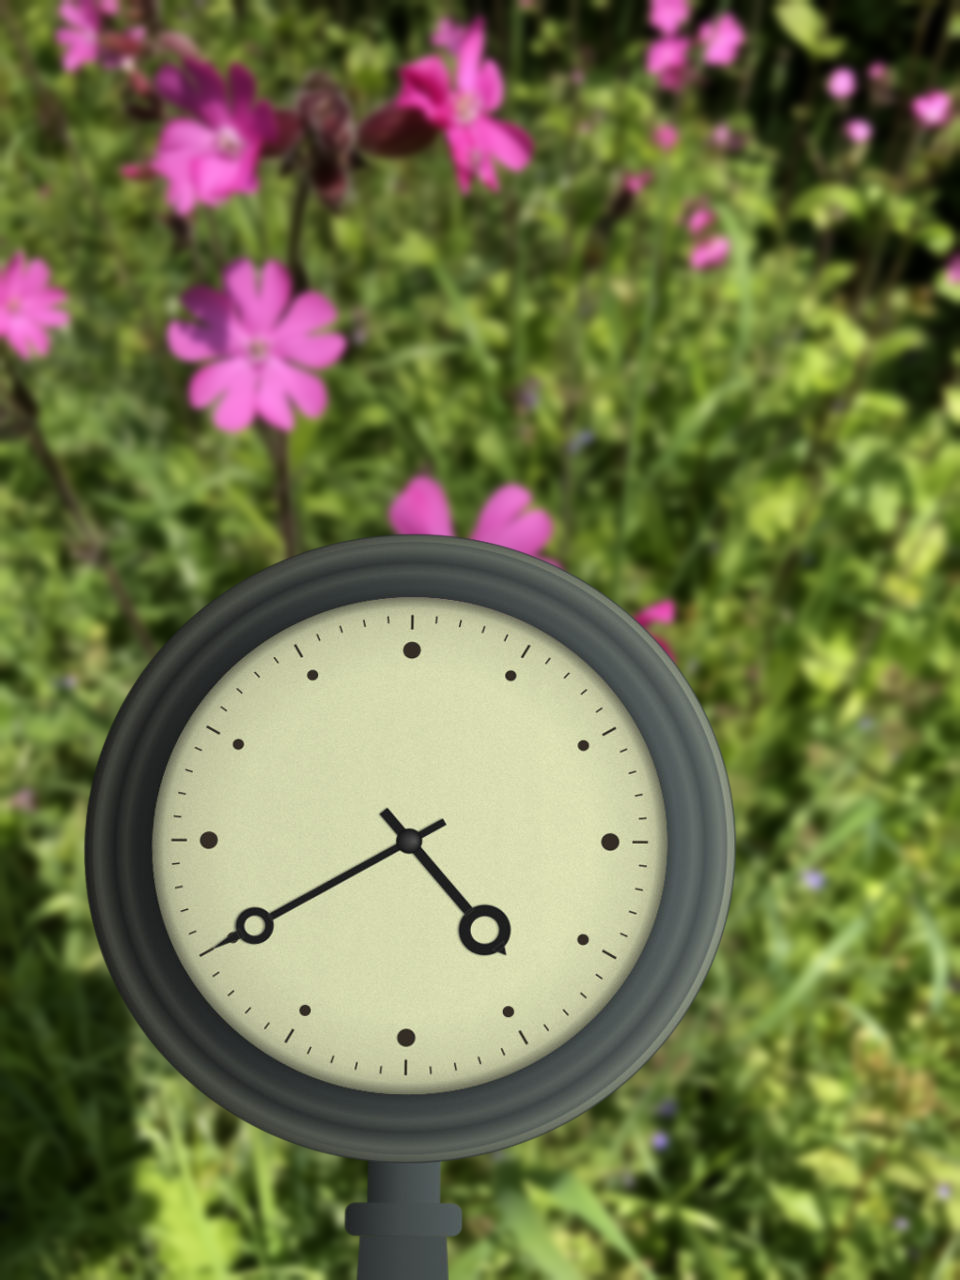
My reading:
h=4 m=40
